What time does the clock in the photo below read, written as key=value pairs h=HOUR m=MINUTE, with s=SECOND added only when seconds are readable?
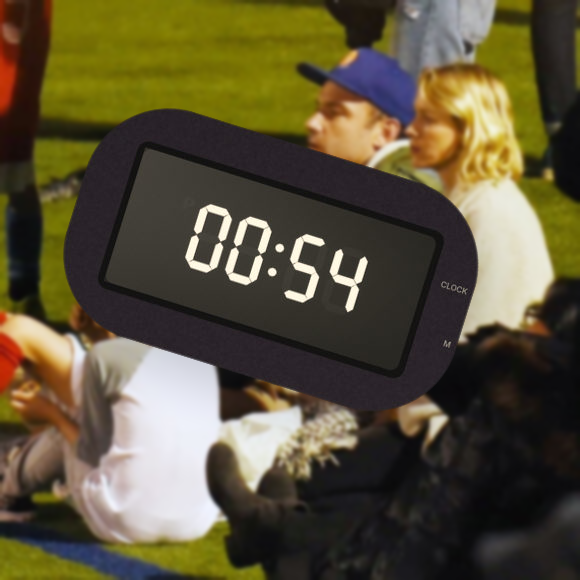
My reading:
h=0 m=54
